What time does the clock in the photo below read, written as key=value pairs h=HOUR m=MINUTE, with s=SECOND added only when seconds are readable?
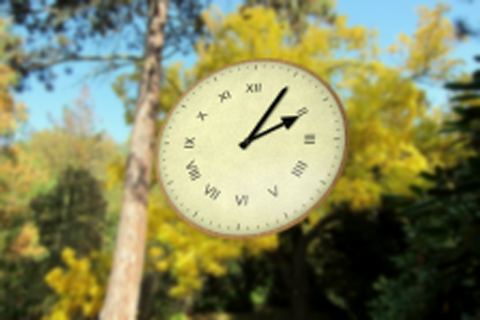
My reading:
h=2 m=5
